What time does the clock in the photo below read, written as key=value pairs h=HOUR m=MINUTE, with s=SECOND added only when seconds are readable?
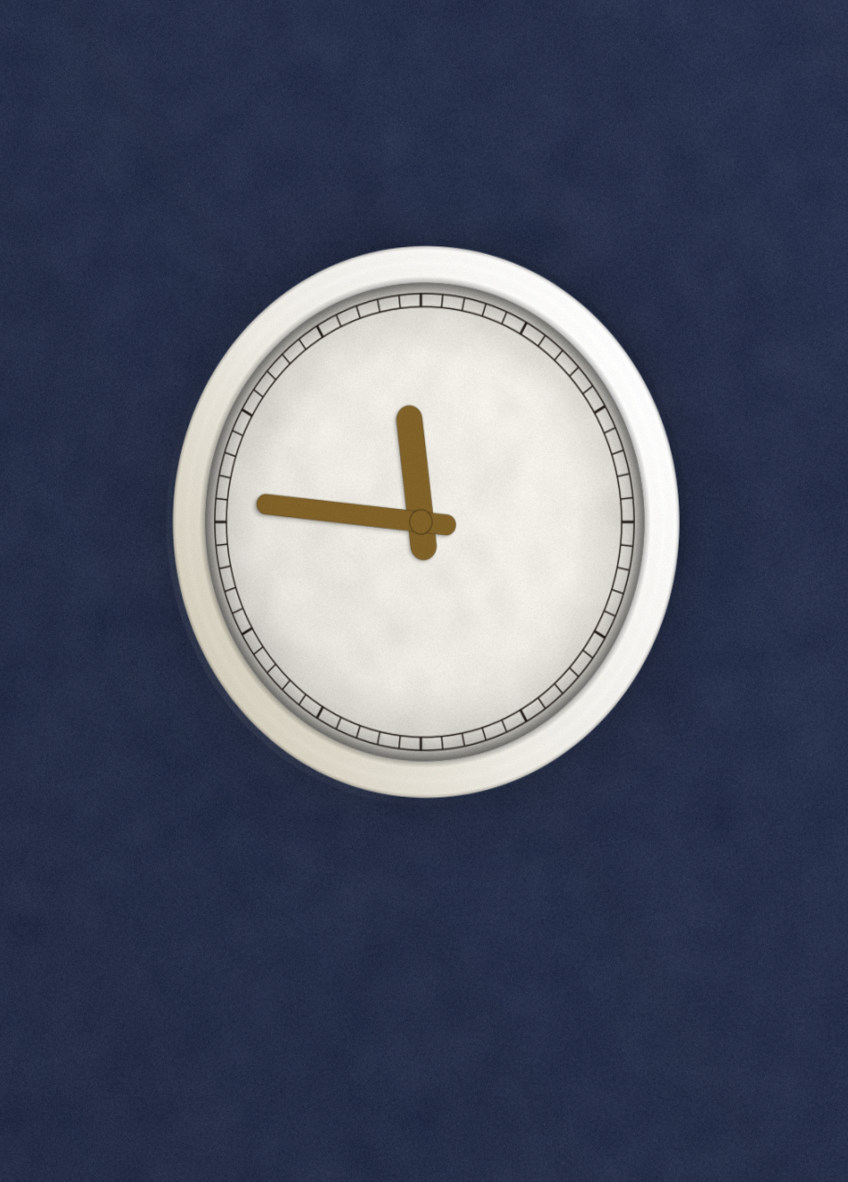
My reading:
h=11 m=46
